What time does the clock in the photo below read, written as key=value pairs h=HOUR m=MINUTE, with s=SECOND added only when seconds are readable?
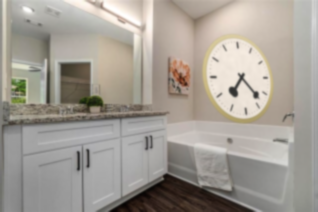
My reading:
h=7 m=23
